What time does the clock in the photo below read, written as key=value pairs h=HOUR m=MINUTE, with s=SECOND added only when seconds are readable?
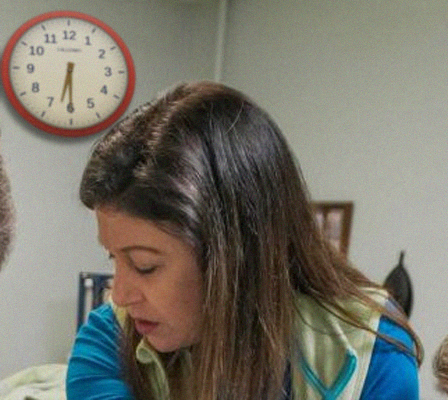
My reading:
h=6 m=30
